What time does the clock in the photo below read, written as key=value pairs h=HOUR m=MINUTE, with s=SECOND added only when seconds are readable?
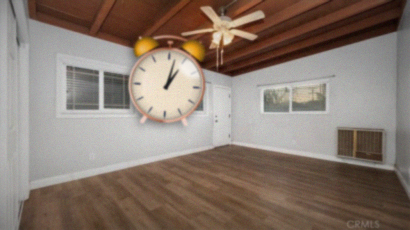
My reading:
h=1 m=2
